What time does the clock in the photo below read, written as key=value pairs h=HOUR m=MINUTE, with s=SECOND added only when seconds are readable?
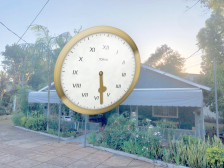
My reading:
h=5 m=28
